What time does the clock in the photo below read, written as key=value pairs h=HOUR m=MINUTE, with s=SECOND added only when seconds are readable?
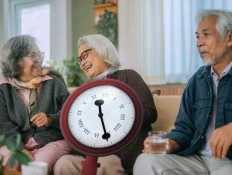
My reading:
h=11 m=26
